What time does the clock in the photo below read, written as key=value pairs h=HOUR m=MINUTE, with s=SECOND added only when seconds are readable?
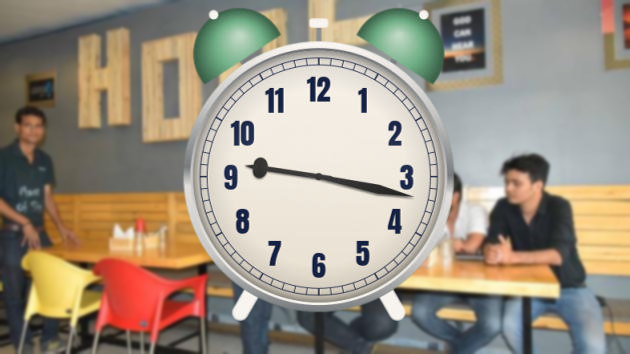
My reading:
h=9 m=17
